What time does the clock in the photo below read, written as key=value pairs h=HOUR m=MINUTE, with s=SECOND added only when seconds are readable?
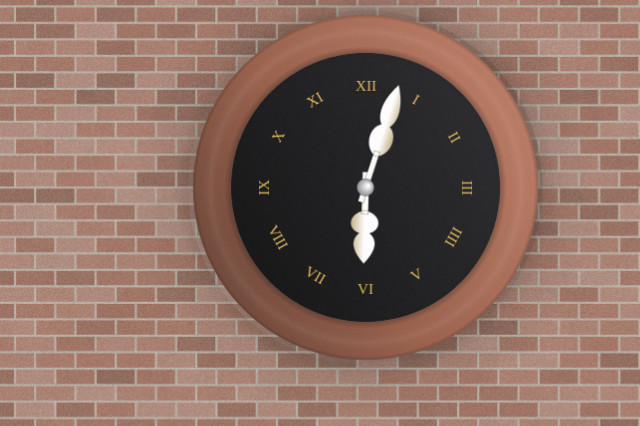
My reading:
h=6 m=3
